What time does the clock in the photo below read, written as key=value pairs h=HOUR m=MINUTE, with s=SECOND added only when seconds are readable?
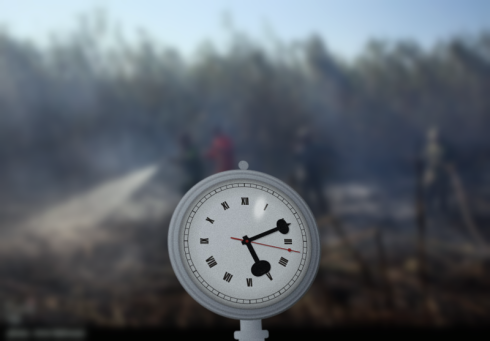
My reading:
h=5 m=11 s=17
